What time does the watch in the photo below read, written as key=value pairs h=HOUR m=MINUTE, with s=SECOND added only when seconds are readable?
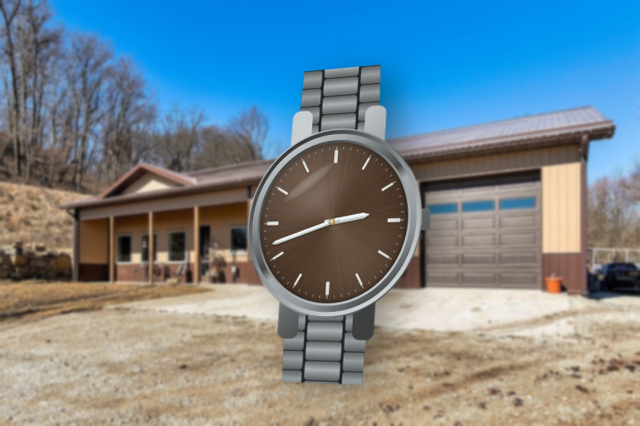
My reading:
h=2 m=42
